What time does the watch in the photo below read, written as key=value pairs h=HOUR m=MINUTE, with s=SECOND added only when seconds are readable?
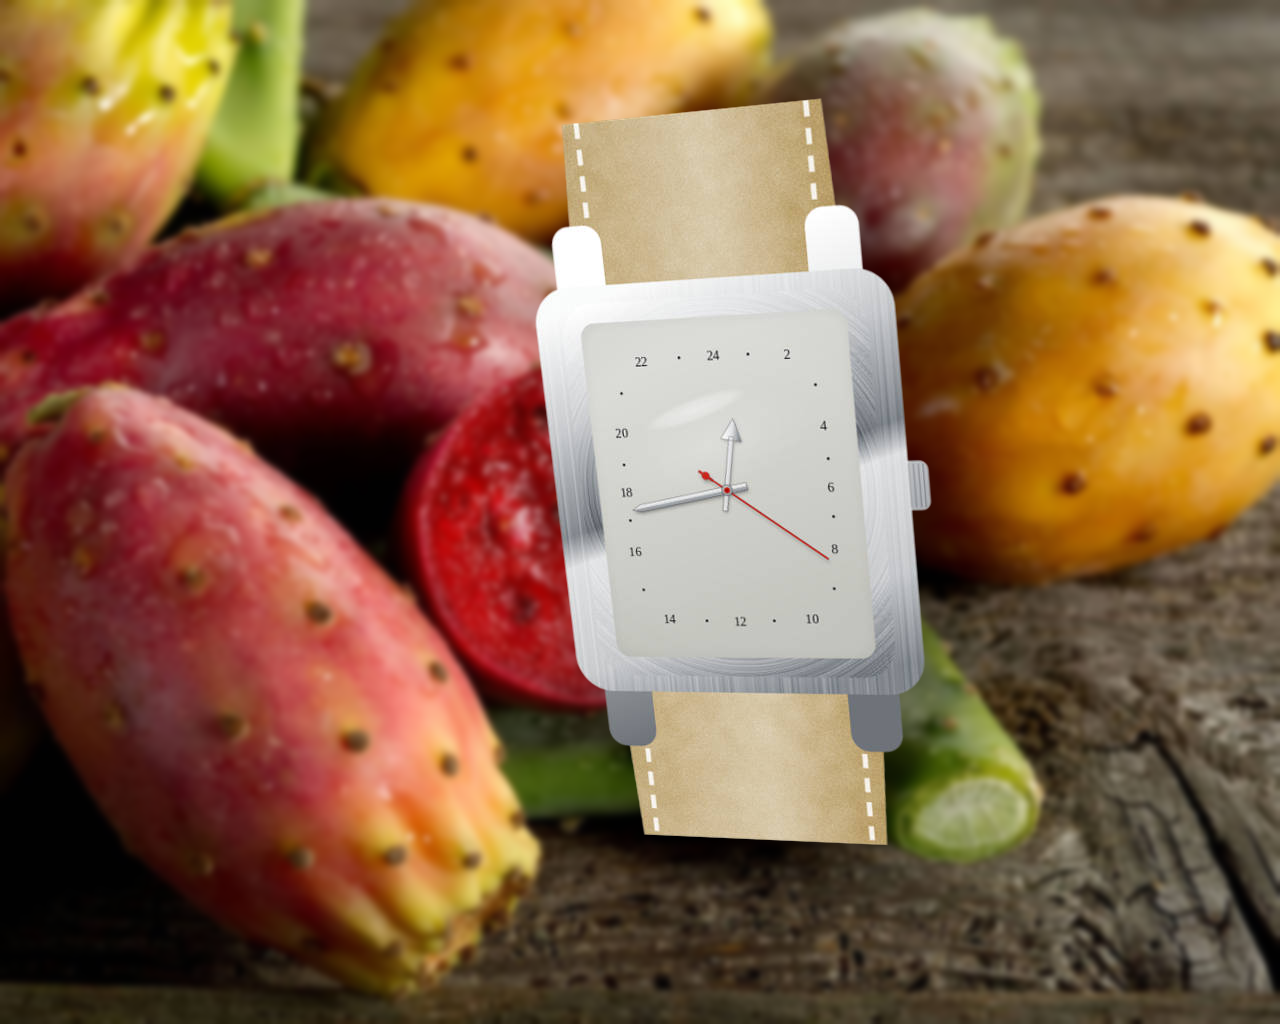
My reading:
h=0 m=43 s=21
